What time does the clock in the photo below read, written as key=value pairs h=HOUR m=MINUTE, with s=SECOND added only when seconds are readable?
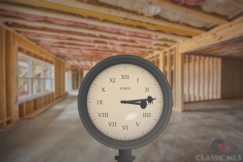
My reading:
h=3 m=14
